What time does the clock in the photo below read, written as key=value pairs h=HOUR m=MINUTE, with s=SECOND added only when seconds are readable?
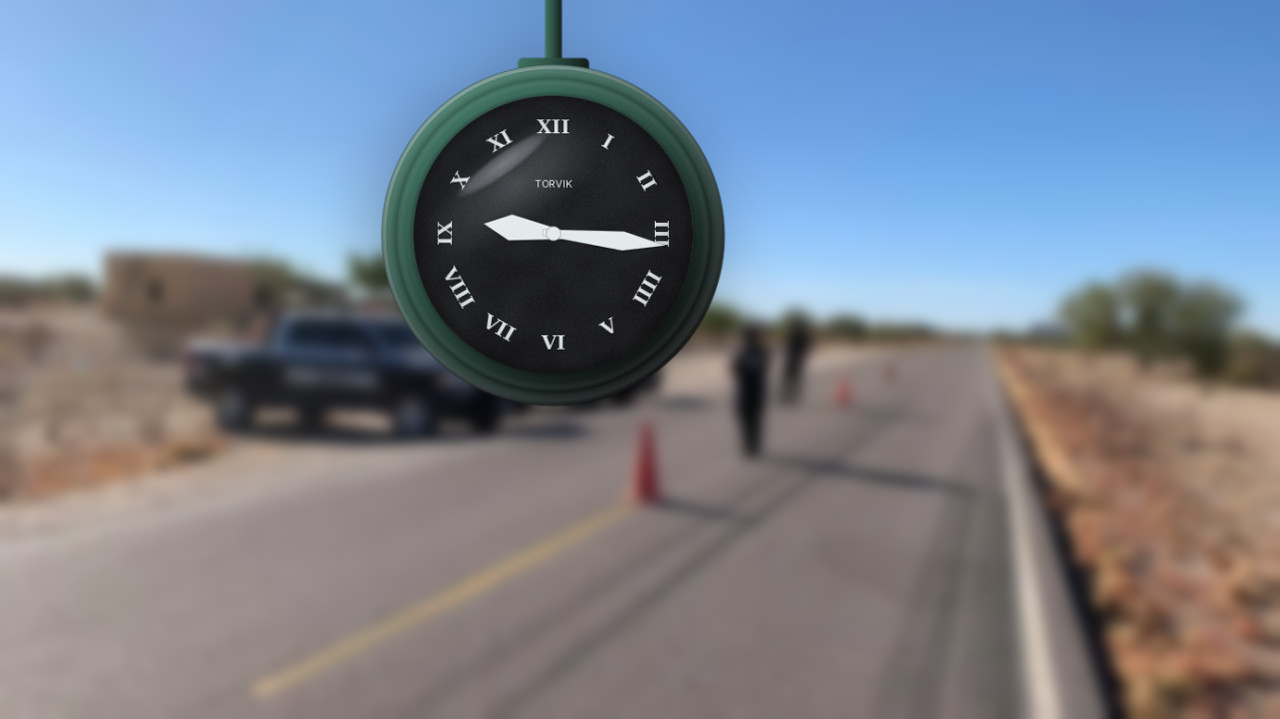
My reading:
h=9 m=16
